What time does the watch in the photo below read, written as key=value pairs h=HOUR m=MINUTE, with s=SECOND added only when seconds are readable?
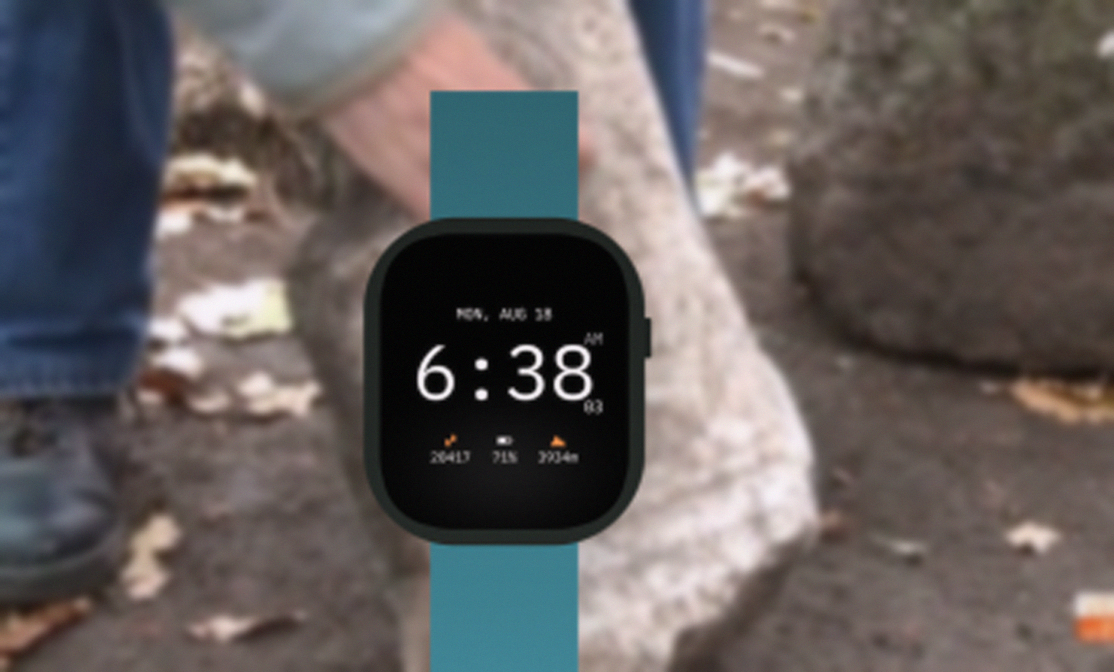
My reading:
h=6 m=38
